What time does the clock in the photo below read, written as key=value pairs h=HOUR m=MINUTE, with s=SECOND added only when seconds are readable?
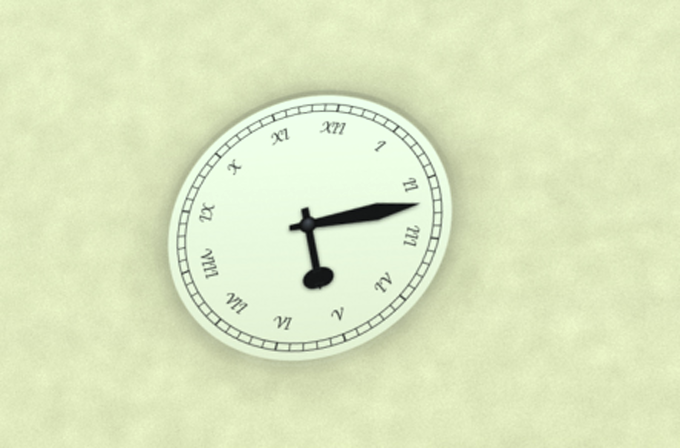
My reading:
h=5 m=12
